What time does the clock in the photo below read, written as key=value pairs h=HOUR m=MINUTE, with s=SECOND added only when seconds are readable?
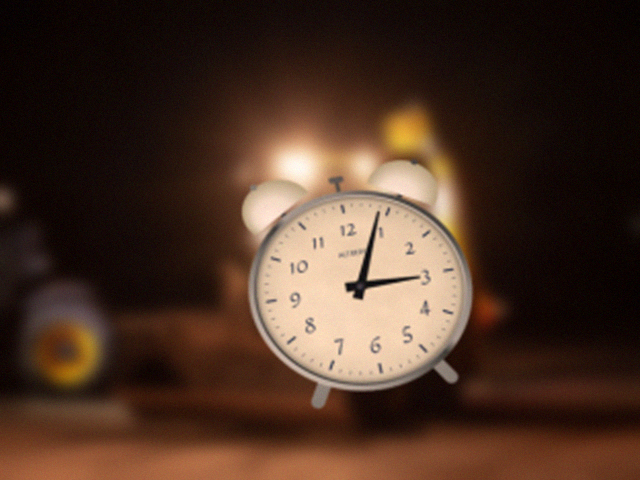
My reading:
h=3 m=4
